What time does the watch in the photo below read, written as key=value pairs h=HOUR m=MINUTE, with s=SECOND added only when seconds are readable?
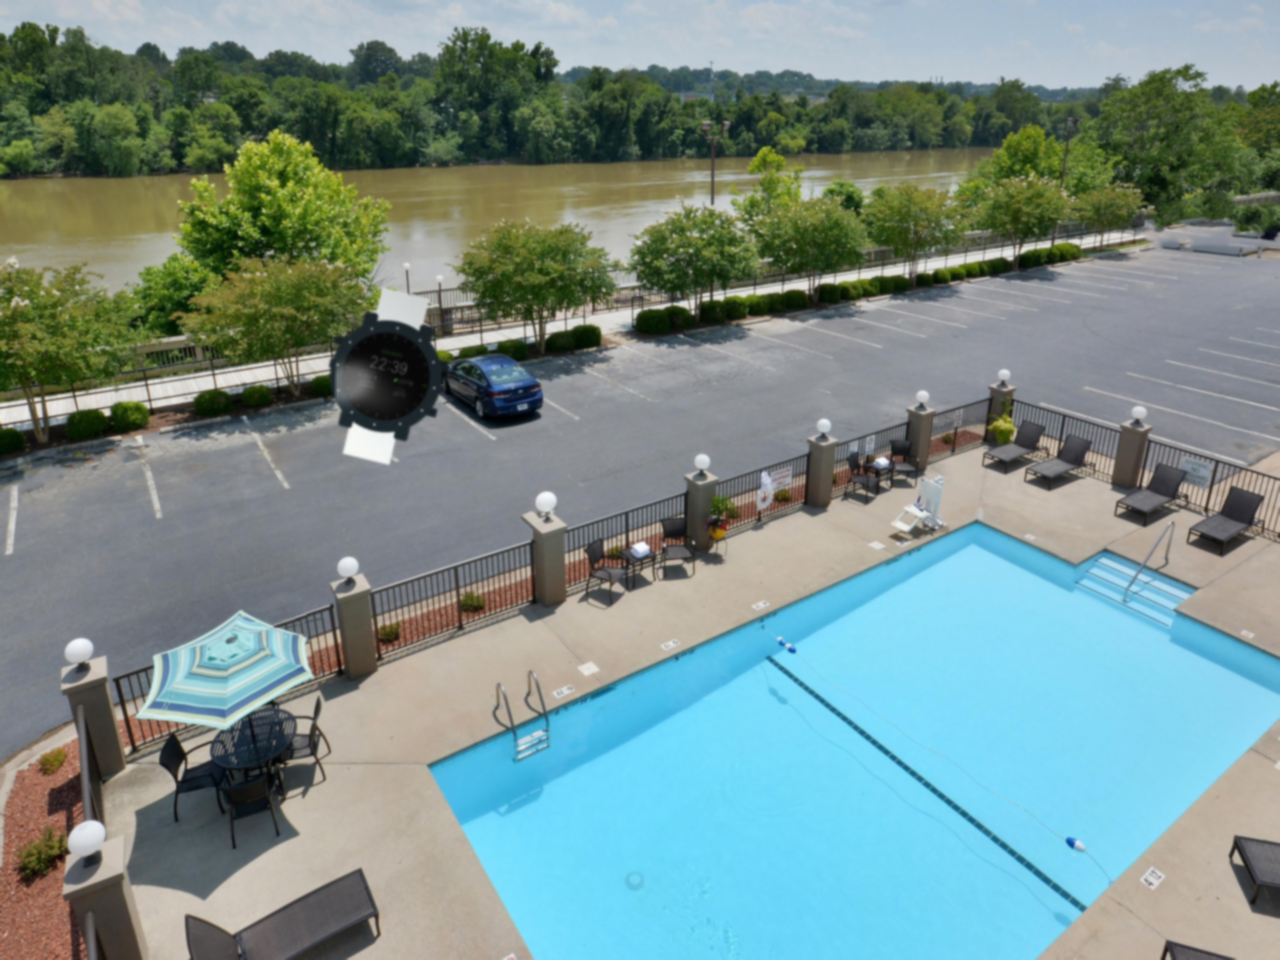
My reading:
h=22 m=39
